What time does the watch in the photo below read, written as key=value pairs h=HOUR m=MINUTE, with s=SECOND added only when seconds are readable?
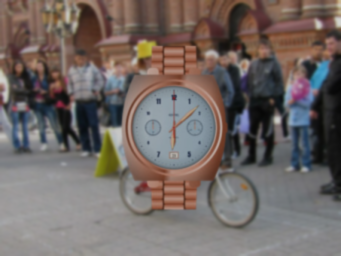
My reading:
h=6 m=8
